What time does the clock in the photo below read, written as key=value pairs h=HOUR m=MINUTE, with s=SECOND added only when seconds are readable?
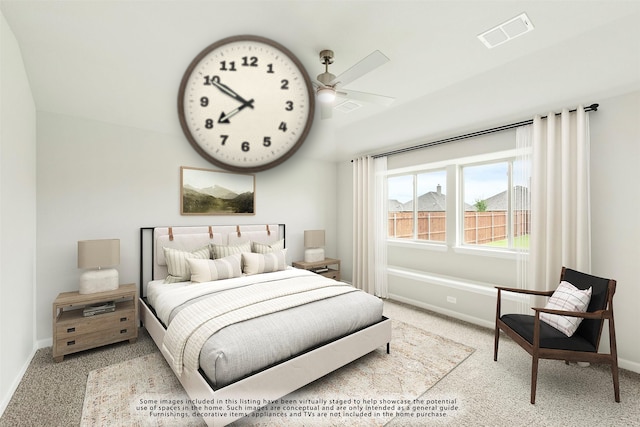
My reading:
h=7 m=50
